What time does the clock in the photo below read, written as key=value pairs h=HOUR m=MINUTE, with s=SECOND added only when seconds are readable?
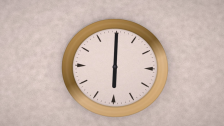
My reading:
h=6 m=0
